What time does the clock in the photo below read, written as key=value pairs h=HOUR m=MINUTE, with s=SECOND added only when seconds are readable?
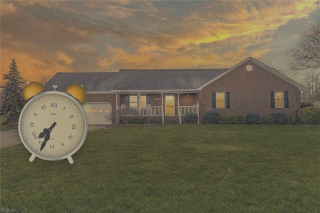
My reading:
h=7 m=34
